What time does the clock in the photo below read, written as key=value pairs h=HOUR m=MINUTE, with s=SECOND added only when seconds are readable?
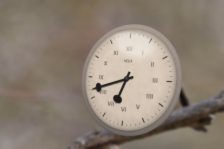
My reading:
h=6 m=42
